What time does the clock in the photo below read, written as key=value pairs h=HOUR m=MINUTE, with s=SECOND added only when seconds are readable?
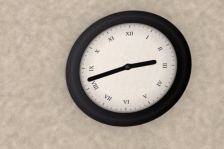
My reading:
h=2 m=42
